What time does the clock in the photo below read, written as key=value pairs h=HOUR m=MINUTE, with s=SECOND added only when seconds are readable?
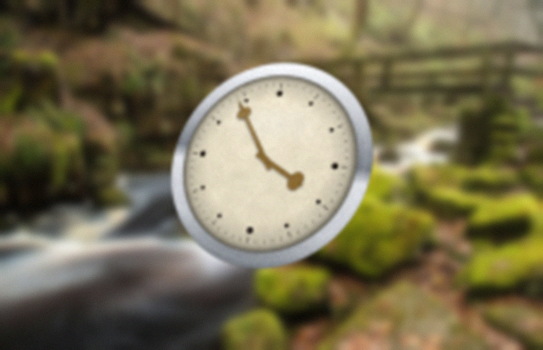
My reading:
h=3 m=54
